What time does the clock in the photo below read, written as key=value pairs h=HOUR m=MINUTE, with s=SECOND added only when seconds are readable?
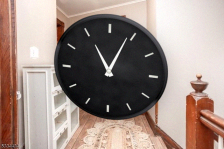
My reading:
h=11 m=4
